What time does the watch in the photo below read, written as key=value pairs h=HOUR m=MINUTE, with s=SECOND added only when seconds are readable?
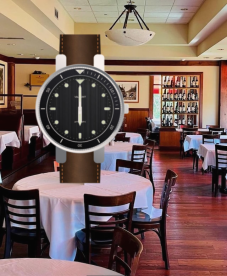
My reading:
h=6 m=0
